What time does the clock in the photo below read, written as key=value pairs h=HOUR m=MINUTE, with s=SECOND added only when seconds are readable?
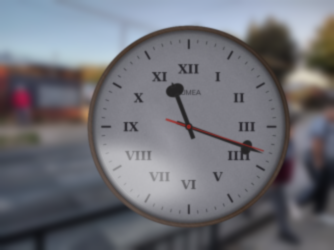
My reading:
h=11 m=18 s=18
